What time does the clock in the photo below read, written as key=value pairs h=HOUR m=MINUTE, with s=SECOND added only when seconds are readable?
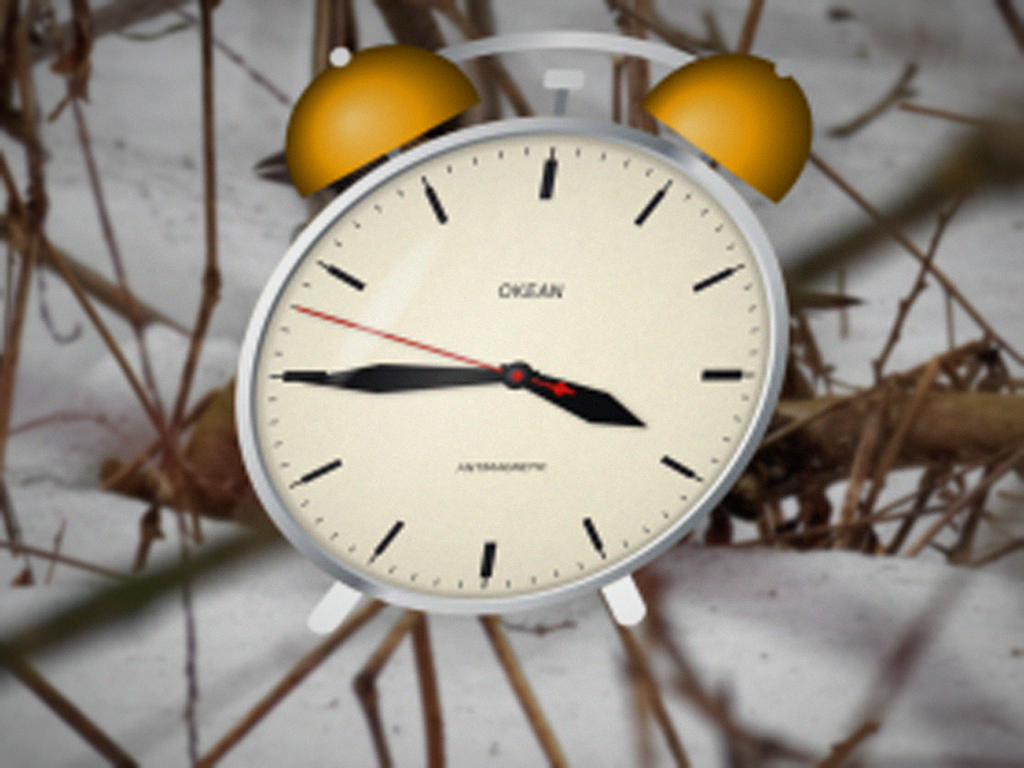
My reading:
h=3 m=44 s=48
